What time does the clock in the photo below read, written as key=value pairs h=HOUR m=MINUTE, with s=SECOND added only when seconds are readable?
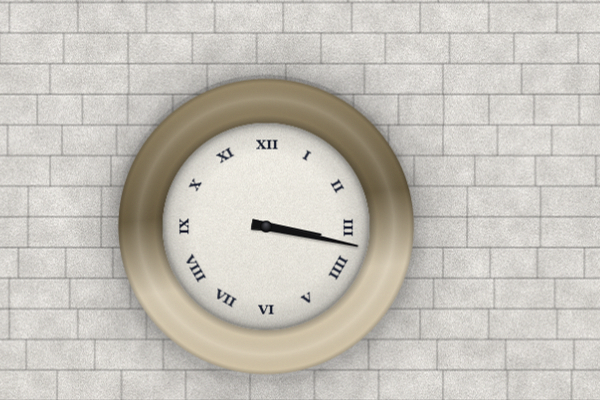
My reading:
h=3 m=17
